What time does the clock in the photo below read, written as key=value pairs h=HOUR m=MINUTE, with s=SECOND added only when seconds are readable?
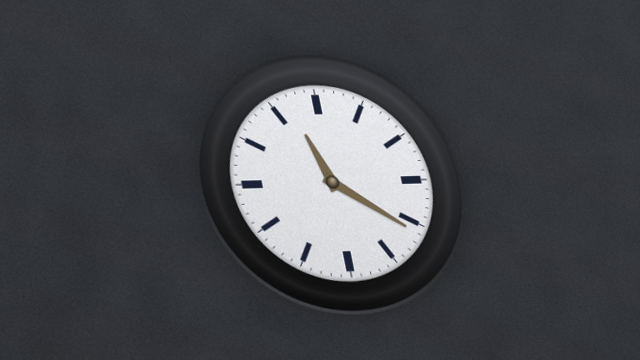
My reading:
h=11 m=21
